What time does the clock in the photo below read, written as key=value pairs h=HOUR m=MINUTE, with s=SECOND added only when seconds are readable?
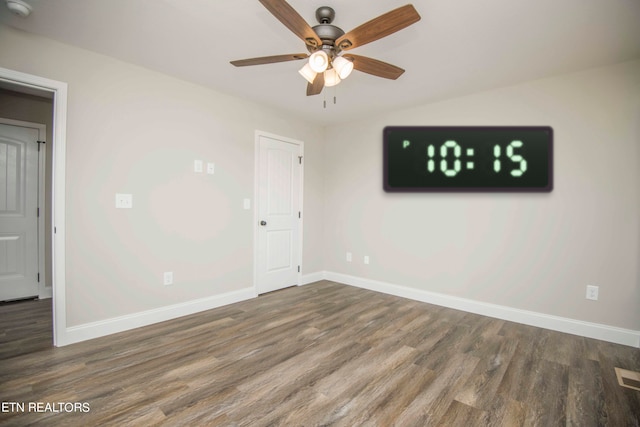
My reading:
h=10 m=15
